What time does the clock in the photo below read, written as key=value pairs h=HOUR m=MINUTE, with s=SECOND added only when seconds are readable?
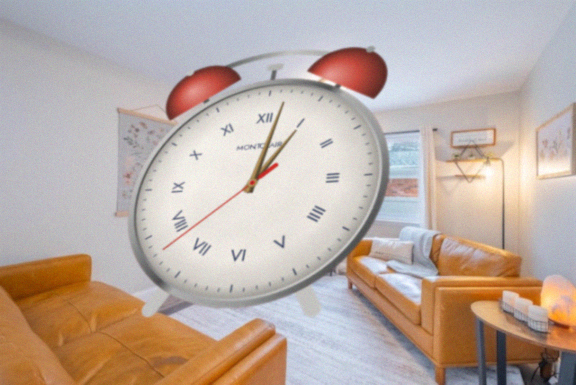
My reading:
h=1 m=1 s=38
